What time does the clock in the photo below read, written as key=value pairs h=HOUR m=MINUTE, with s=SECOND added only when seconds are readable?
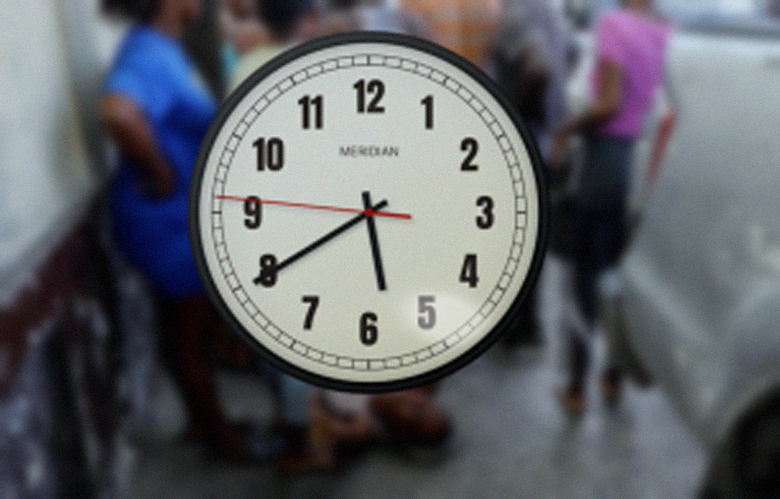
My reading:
h=5 m=39 s=46
